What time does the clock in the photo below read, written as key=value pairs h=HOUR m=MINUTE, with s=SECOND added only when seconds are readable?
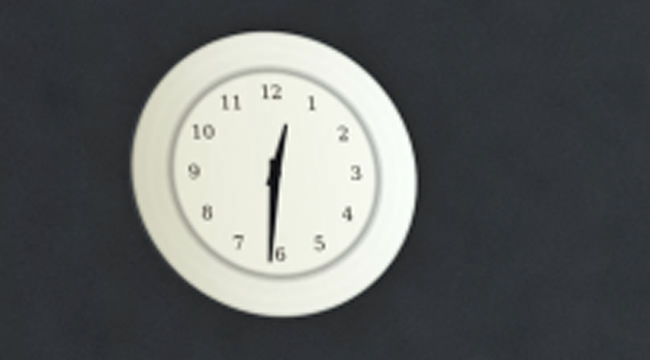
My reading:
h=12 m=31
